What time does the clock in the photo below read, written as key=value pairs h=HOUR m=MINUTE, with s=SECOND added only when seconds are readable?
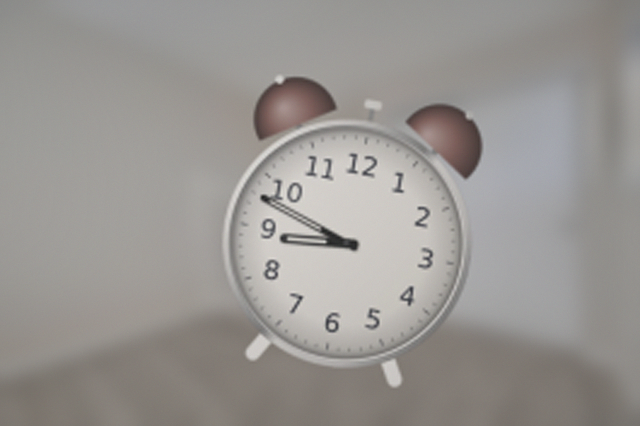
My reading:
h=8 m=48
